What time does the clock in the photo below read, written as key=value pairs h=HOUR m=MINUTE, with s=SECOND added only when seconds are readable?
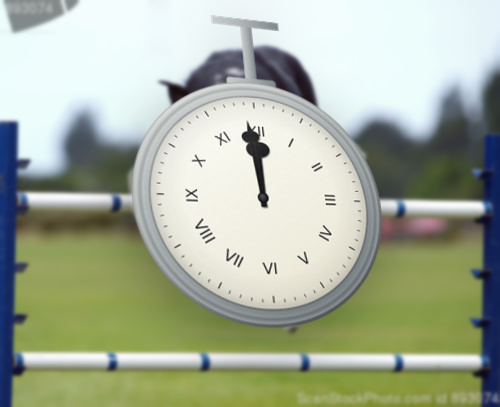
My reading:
h=11 m=59
